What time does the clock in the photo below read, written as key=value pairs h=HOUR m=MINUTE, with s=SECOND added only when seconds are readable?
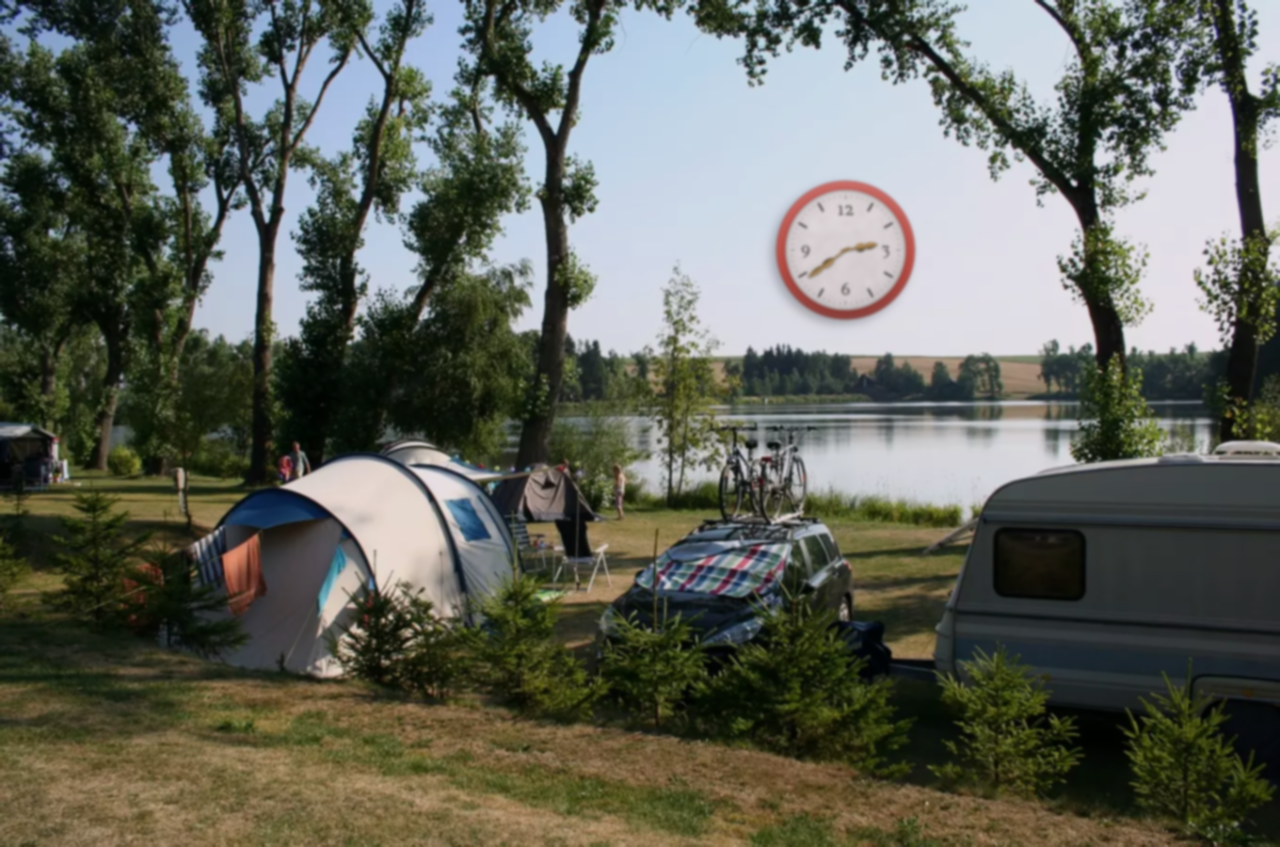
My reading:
h=2 m=39
